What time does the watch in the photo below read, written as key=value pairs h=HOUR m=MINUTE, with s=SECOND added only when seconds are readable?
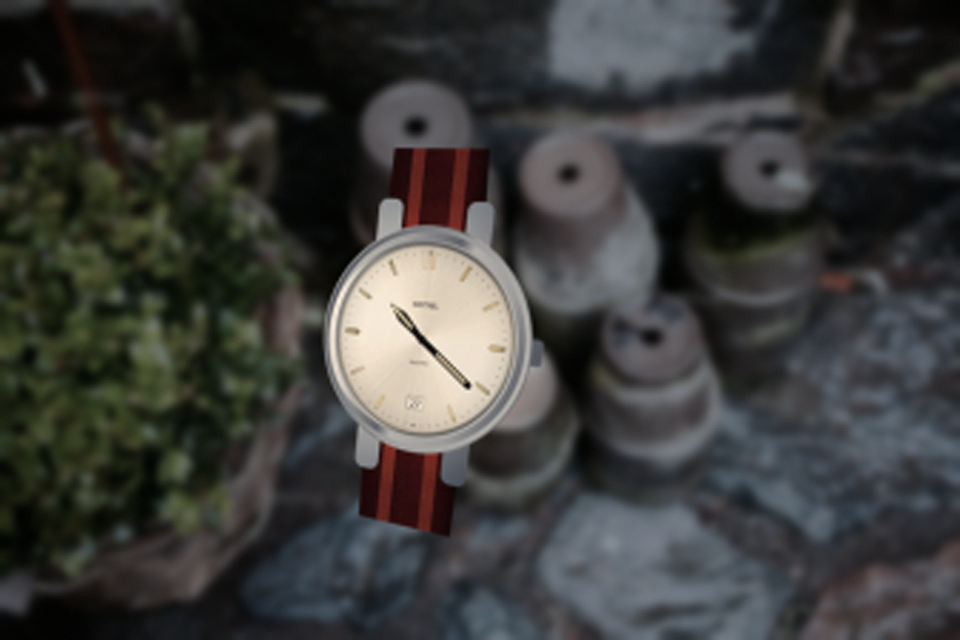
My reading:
h=10 m=21
